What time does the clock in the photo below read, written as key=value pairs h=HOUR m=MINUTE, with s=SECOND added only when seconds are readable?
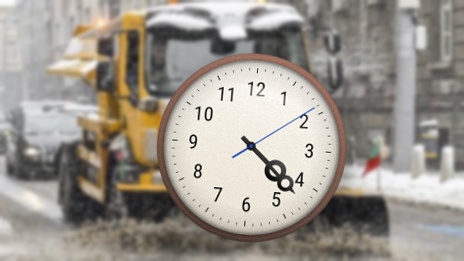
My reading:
h=4 m=22 s=9
